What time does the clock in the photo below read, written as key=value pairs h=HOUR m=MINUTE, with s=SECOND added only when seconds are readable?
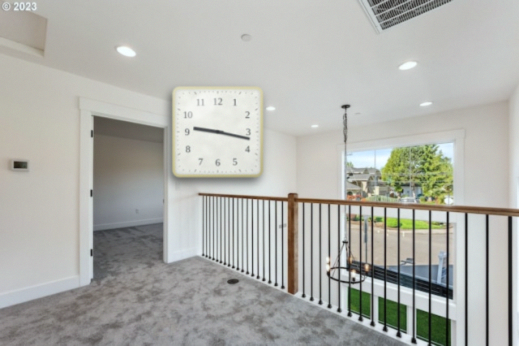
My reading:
h=9 m=17
